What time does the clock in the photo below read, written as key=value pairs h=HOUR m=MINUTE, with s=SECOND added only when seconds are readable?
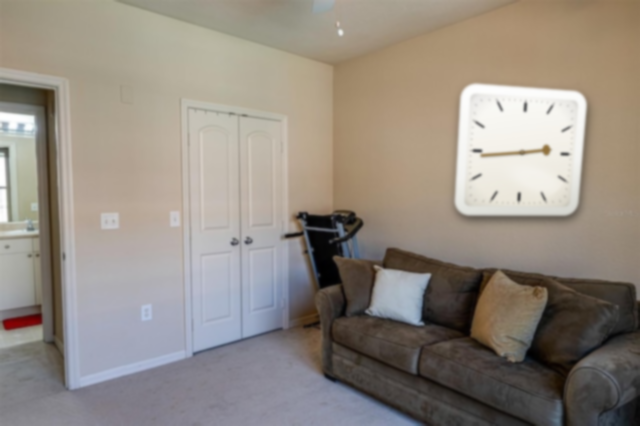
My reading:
h=2 m=44
